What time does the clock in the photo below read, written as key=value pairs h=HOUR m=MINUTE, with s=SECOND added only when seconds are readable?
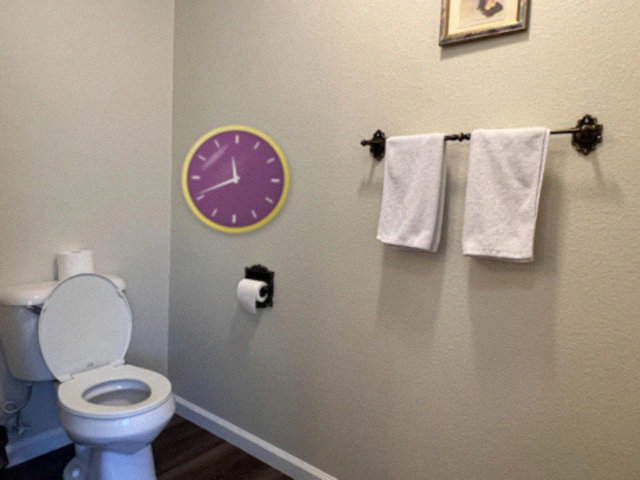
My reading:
h=11 m=41
